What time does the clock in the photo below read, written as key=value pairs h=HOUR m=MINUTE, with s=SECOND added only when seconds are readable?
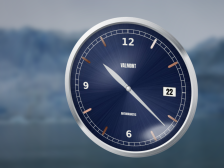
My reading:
h=10 m=22
